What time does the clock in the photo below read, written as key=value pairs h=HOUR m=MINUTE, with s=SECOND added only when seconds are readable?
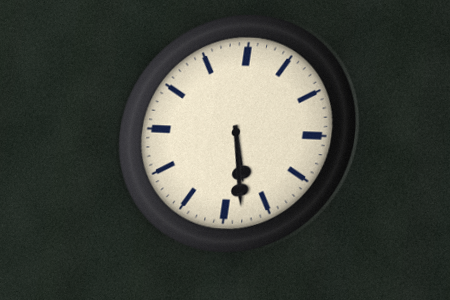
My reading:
h=5 m=28
